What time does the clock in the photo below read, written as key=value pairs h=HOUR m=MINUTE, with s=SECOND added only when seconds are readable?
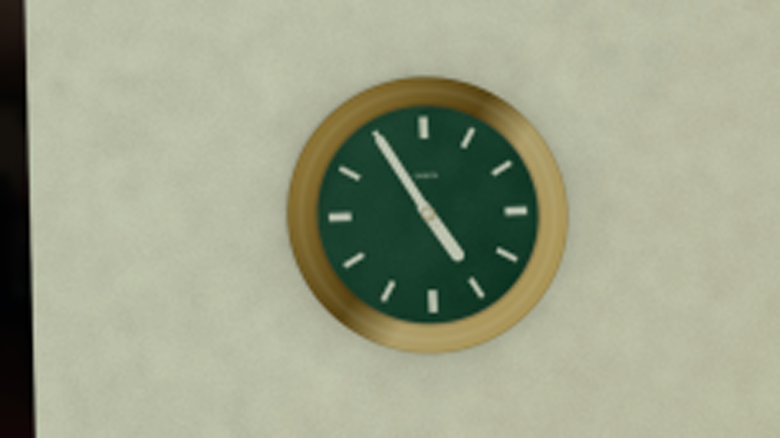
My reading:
h=4 m=55
